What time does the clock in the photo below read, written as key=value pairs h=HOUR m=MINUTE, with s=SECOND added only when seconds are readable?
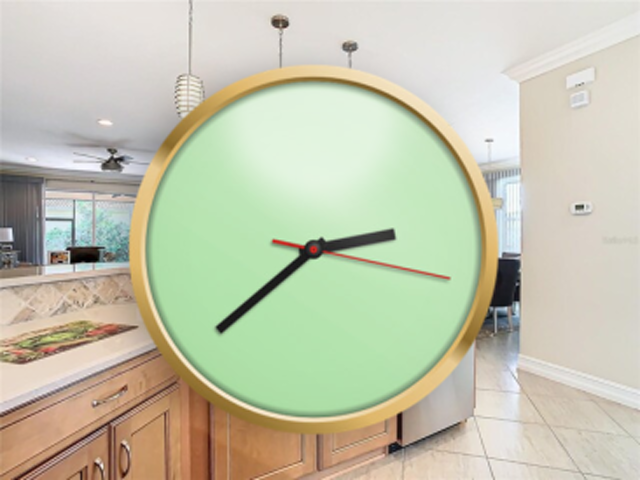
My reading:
h=2 m=38 s=17
